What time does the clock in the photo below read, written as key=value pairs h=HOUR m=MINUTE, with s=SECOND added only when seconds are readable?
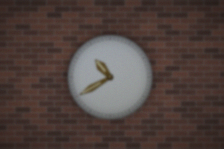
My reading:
h=10 m=40
